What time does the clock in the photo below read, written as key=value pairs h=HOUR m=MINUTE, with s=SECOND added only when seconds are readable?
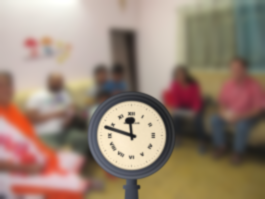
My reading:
h=11 m=48
